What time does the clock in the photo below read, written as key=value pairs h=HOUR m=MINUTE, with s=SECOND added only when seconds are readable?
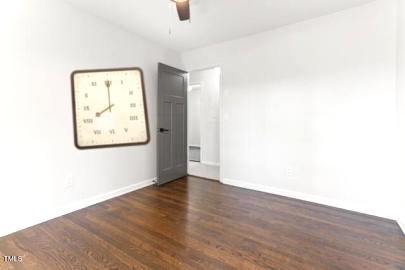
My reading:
h=8 m=0
